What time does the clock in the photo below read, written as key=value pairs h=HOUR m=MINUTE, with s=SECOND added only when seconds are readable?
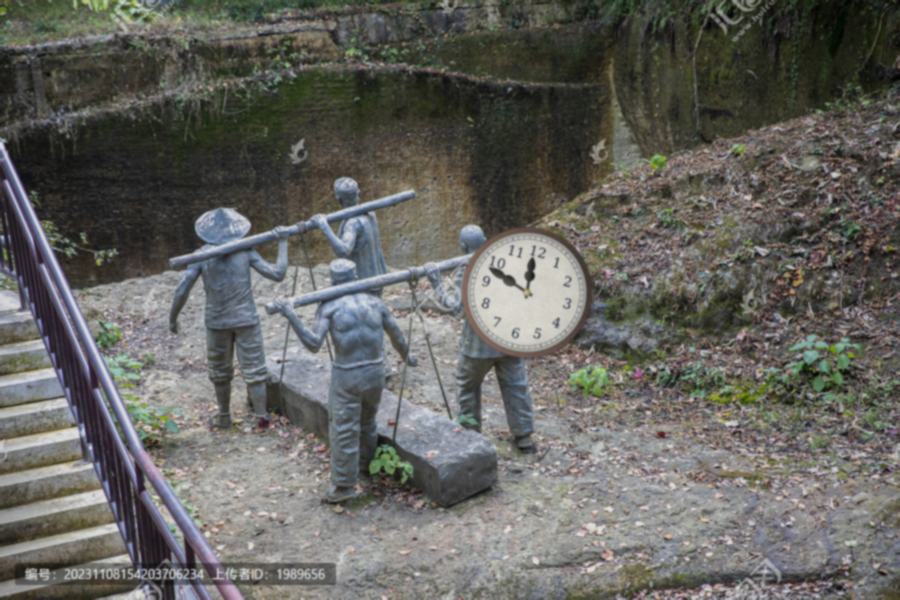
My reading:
h=11 m=48
